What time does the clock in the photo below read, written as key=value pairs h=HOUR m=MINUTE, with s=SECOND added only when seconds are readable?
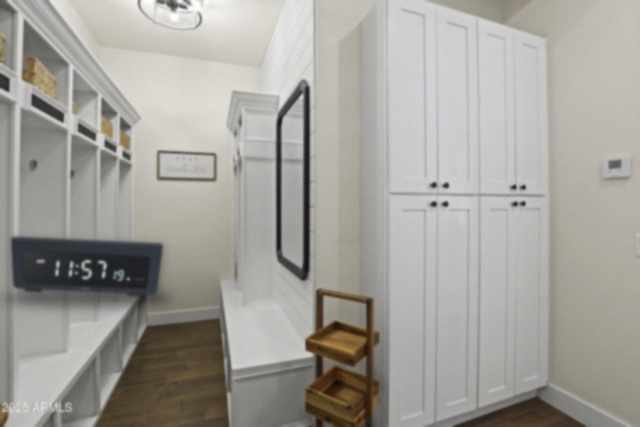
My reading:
h=11 m=57
